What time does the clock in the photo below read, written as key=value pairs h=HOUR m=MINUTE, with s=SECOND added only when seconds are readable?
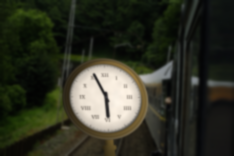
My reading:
h=5 m=56
